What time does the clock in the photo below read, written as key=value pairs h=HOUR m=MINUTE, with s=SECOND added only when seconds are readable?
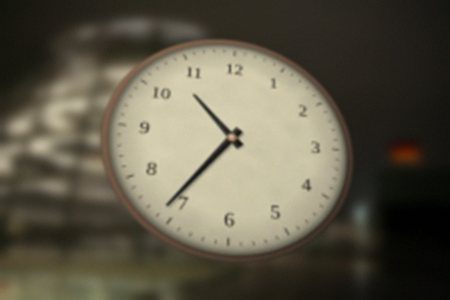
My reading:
h=10 m=36
